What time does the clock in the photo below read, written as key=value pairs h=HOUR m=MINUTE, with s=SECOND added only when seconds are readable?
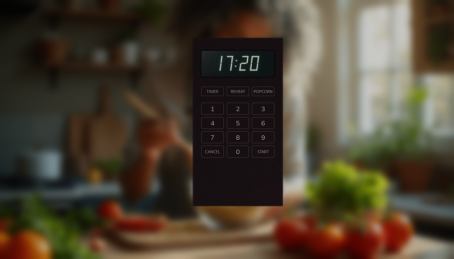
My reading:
h=17 m=20
